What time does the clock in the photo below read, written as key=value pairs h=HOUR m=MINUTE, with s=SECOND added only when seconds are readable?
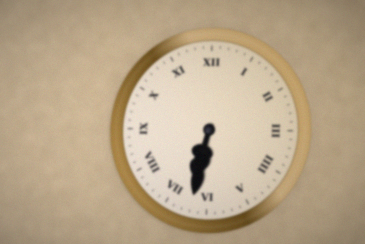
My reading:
h=6 m=32
